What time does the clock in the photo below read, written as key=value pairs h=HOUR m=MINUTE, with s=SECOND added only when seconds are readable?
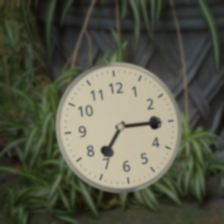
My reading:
h=7 m=15
